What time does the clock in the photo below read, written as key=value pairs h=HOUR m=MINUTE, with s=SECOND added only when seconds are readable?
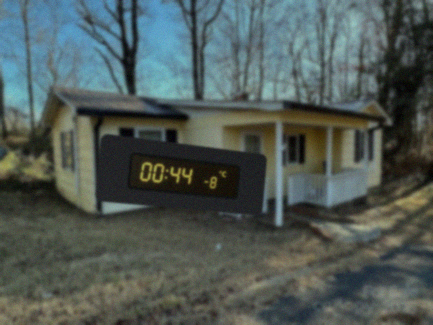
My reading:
h=0 m=44
